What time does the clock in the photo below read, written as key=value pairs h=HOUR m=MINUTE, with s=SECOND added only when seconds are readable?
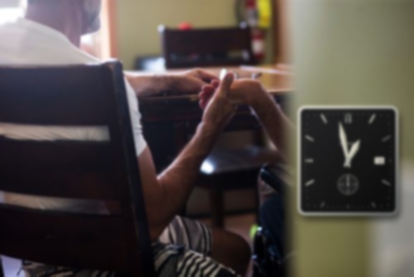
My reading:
h=12 m=58
